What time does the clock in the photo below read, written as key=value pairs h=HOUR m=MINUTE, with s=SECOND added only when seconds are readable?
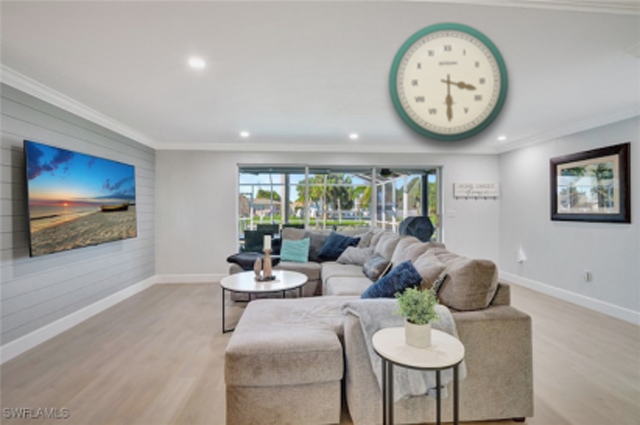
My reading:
h=3 m=30
